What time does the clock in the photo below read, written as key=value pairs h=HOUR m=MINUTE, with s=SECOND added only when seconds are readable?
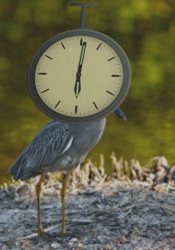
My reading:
h=6 m=1
